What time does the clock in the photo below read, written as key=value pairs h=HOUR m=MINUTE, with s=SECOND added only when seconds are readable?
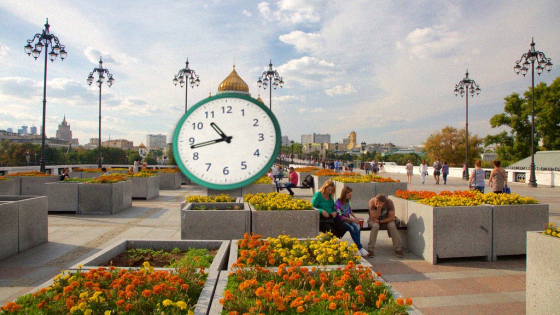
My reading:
h=10 m=43
